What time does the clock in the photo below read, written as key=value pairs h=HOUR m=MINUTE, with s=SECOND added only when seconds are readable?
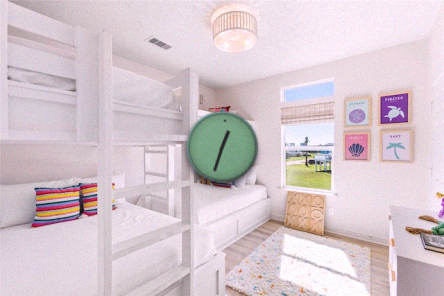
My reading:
h=12 m=32
